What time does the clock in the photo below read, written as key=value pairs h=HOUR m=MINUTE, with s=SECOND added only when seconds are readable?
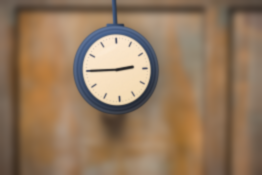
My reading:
h=2 m=45
